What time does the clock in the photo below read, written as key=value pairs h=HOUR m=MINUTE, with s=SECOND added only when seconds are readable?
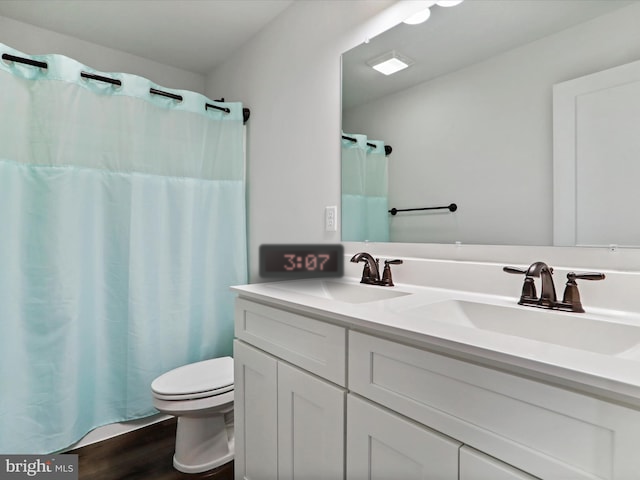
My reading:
h=3 m=7
